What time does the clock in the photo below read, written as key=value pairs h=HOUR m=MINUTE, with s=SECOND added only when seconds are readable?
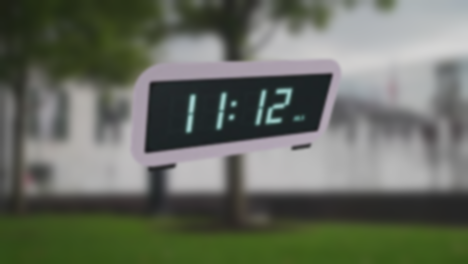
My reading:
h=11 m=12
